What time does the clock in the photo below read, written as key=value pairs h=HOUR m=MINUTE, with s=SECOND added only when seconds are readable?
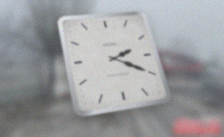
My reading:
h=2 m=20
